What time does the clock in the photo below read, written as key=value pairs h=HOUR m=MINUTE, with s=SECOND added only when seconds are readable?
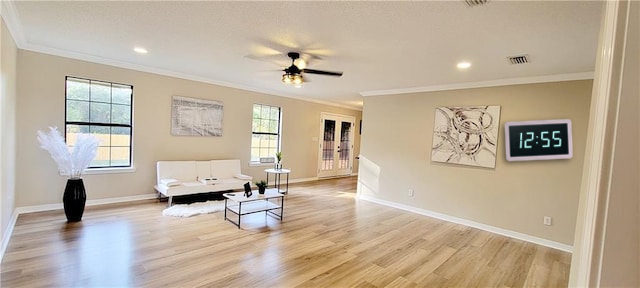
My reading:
h=12 m=55
